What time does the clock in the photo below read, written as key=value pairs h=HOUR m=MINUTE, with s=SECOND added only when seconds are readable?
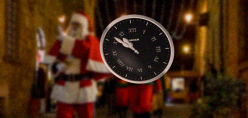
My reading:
h=10 m=52
